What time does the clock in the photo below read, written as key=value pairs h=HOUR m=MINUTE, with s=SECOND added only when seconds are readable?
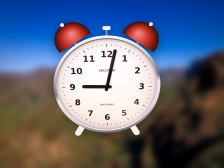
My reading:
h=9 m=2
